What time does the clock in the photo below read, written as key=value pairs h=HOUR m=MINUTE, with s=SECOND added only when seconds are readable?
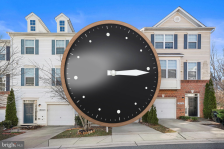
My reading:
h=3 m=16
